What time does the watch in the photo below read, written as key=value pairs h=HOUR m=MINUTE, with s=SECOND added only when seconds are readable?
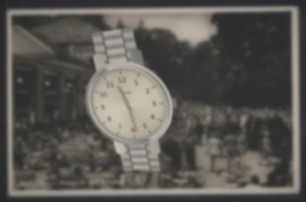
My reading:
h=11 m=29
